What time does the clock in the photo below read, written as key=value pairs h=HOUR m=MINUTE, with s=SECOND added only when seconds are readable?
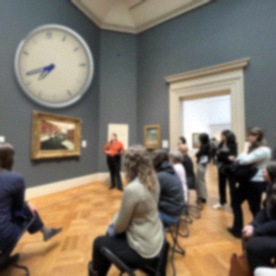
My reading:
h=7 m=43
